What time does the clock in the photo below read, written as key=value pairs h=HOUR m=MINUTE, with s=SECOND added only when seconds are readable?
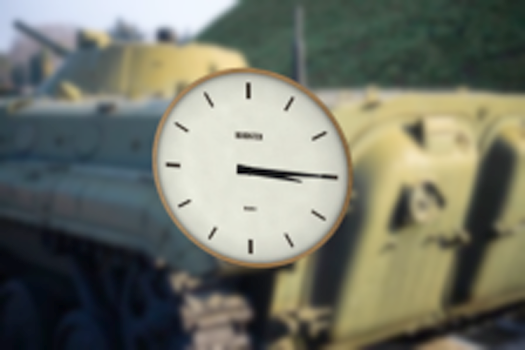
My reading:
h=3 m=15
